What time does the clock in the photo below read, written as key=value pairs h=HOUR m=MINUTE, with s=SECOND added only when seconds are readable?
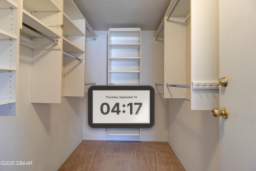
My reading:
h=4 m=17
